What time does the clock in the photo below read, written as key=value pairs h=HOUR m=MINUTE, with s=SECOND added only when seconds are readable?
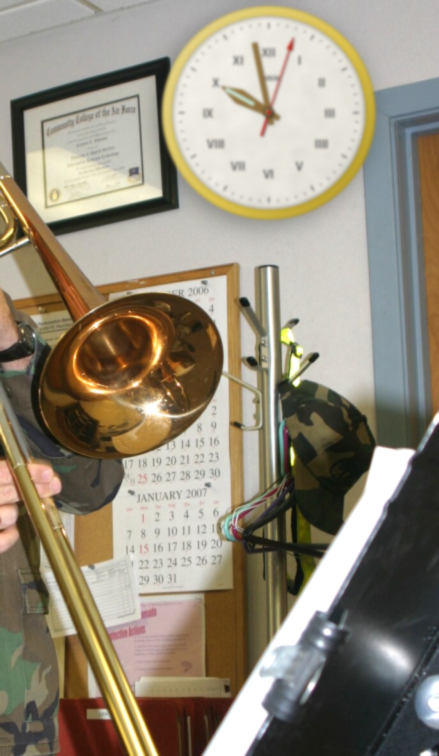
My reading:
h=9 m=58 s=3
